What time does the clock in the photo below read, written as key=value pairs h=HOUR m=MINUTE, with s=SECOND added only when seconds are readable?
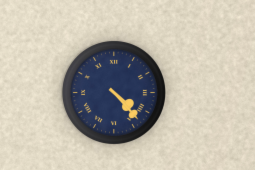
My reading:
h=4 m=23
